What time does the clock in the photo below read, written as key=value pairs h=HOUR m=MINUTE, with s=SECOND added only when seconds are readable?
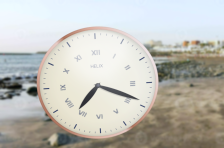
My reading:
h=7 m=19
